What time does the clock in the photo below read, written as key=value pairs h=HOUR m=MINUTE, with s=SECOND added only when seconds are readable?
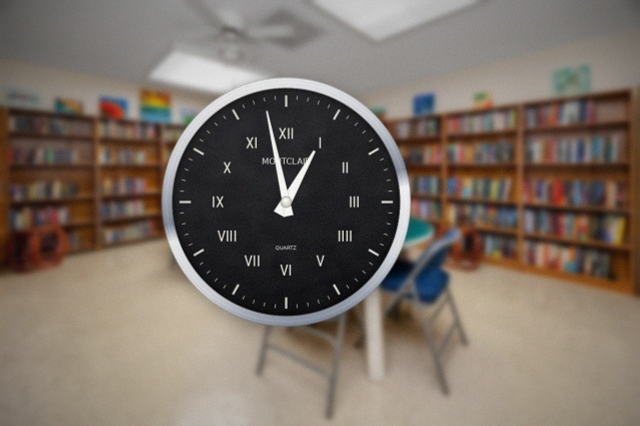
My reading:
h=12 m=58
